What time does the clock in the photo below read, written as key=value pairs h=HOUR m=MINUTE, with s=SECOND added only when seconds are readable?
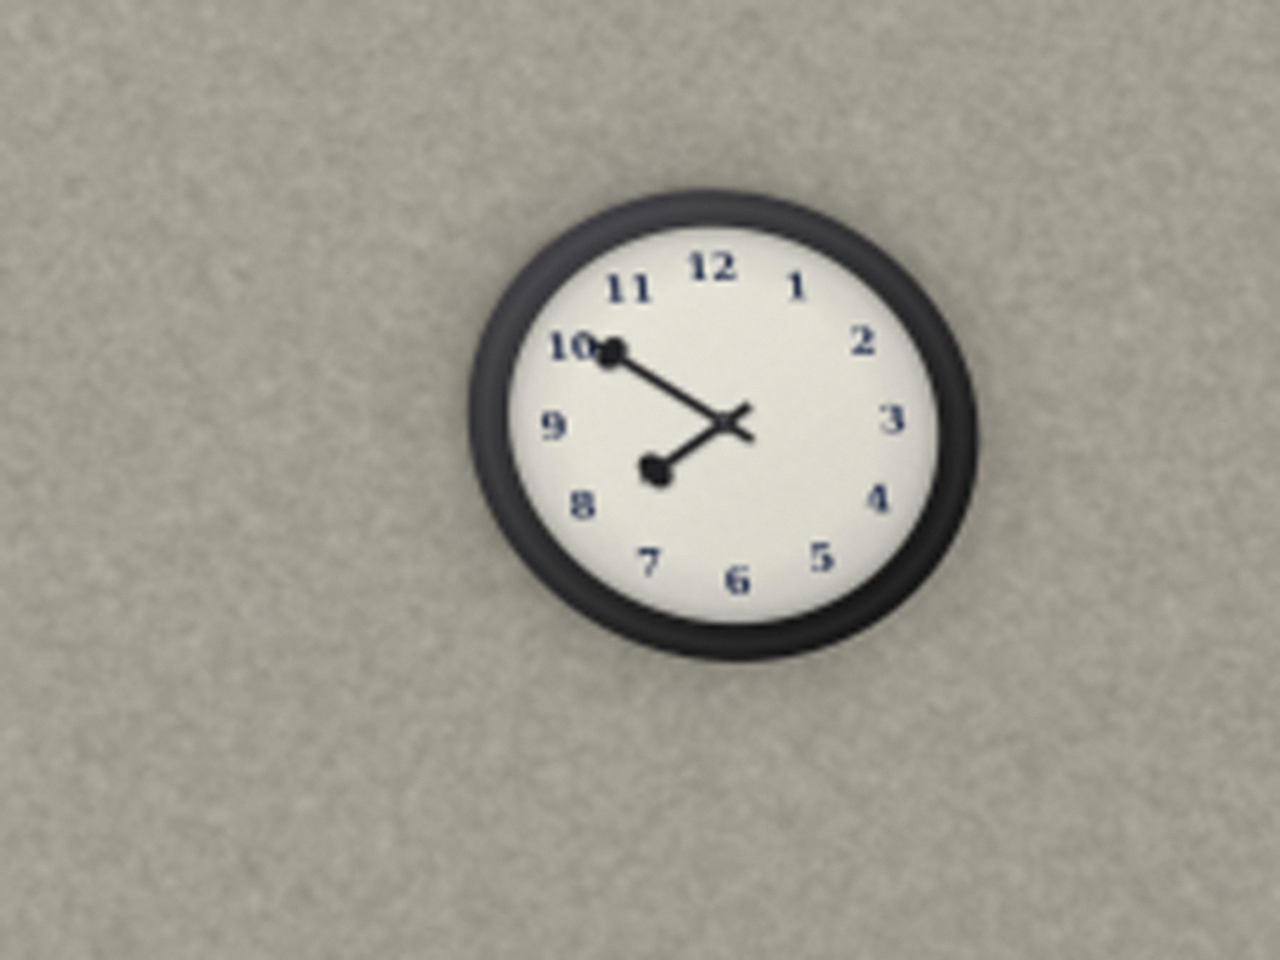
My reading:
h=7 m=51
